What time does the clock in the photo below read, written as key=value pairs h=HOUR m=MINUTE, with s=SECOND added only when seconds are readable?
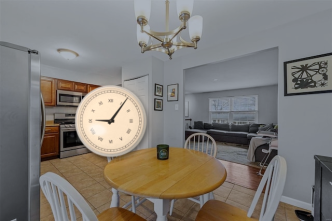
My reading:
h=9 m=6
